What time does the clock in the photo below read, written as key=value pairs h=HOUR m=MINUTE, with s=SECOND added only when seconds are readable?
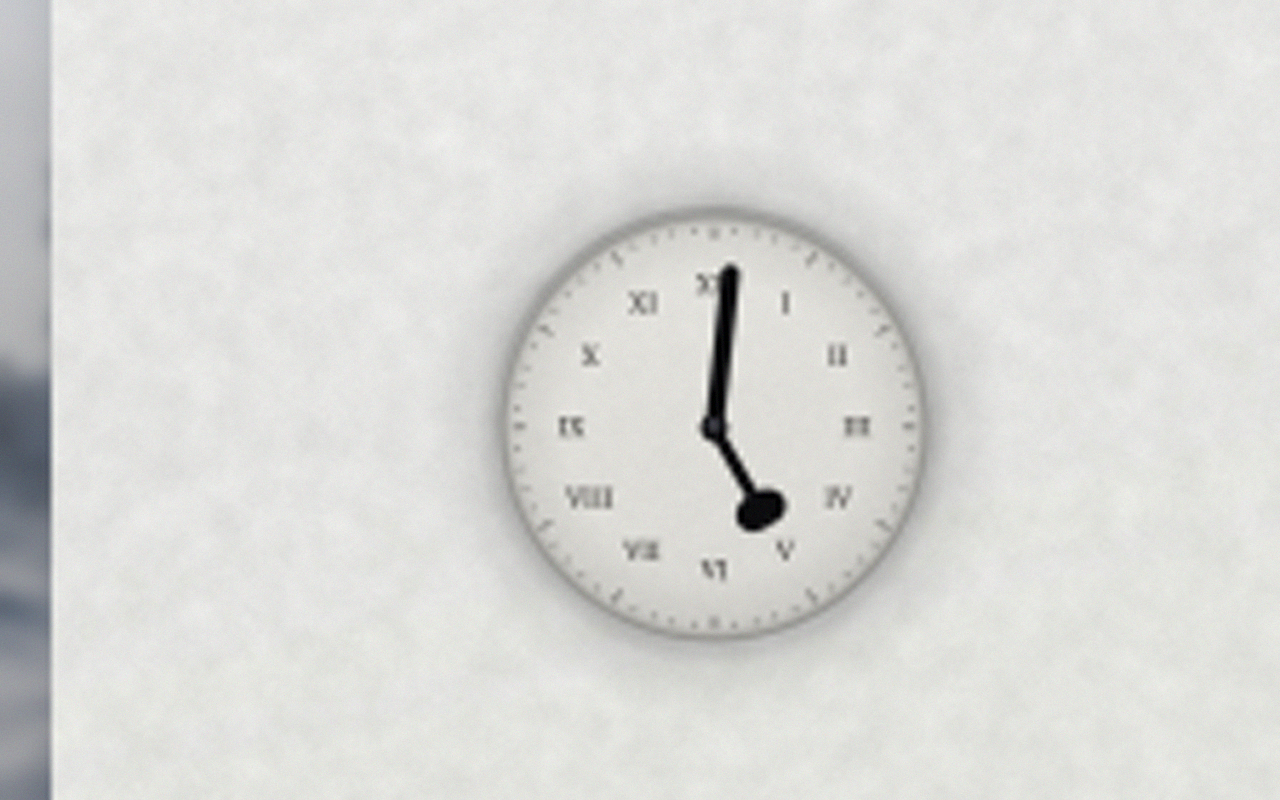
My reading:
h=5 m=1
